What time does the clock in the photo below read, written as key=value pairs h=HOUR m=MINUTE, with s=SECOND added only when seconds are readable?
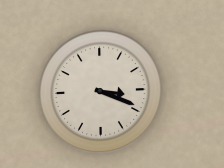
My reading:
h=3 m=19
